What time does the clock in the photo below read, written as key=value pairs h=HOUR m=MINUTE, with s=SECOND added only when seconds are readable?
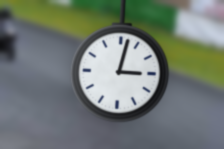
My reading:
h=3 m=2
